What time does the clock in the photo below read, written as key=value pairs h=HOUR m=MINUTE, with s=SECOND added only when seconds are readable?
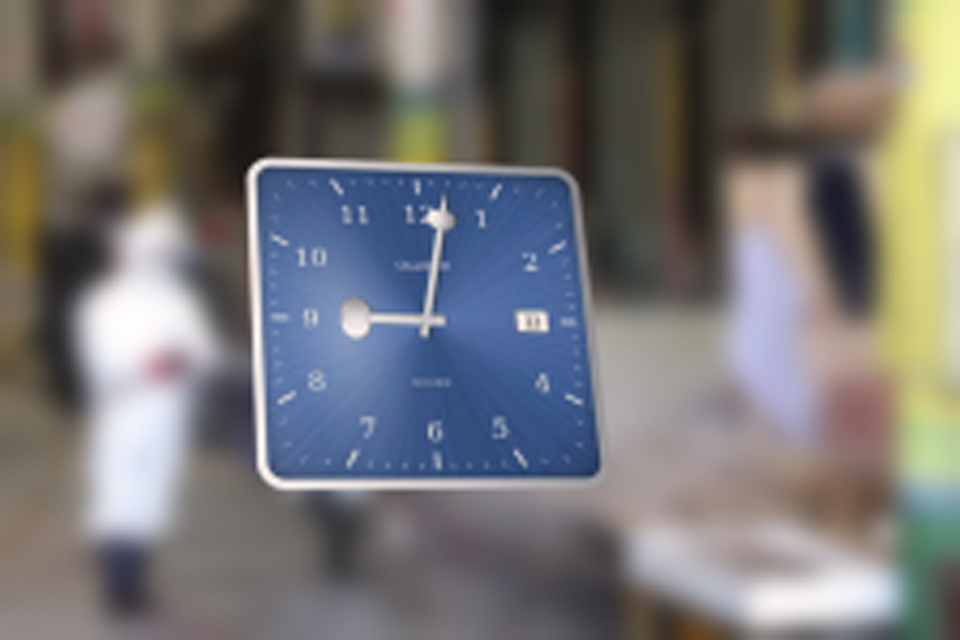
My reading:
h=9 m=2
